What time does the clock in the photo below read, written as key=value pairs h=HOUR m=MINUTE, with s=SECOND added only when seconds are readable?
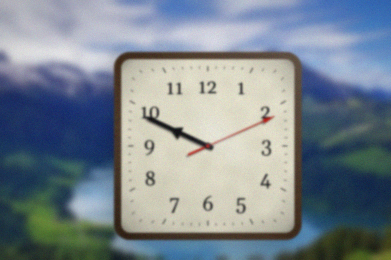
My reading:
h=9 m=49 s=11
